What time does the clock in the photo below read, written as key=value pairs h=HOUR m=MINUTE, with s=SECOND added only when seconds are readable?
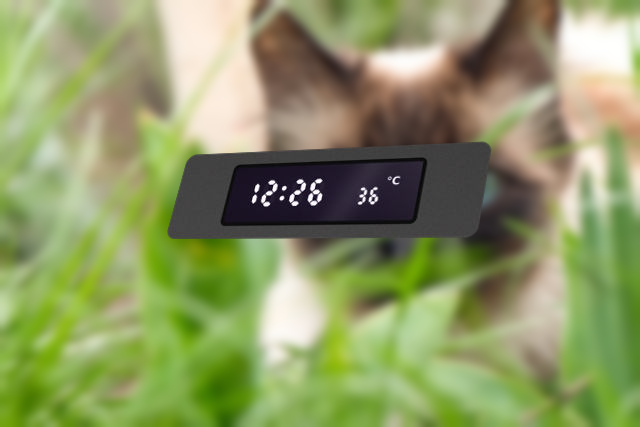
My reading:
h=12 m=26
